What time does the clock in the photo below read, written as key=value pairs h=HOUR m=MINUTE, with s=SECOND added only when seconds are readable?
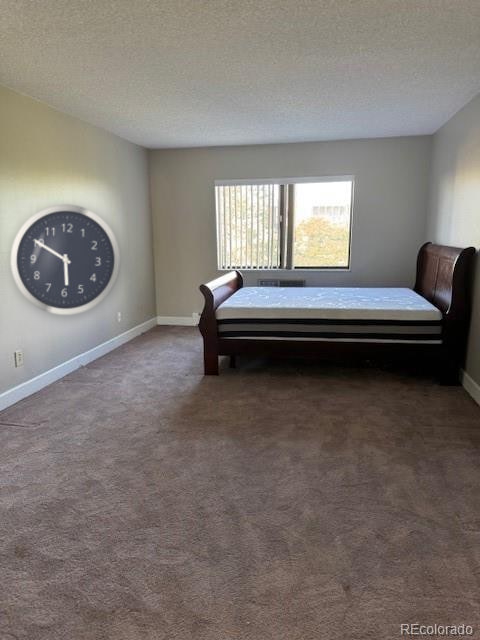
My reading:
h=5 m=50
